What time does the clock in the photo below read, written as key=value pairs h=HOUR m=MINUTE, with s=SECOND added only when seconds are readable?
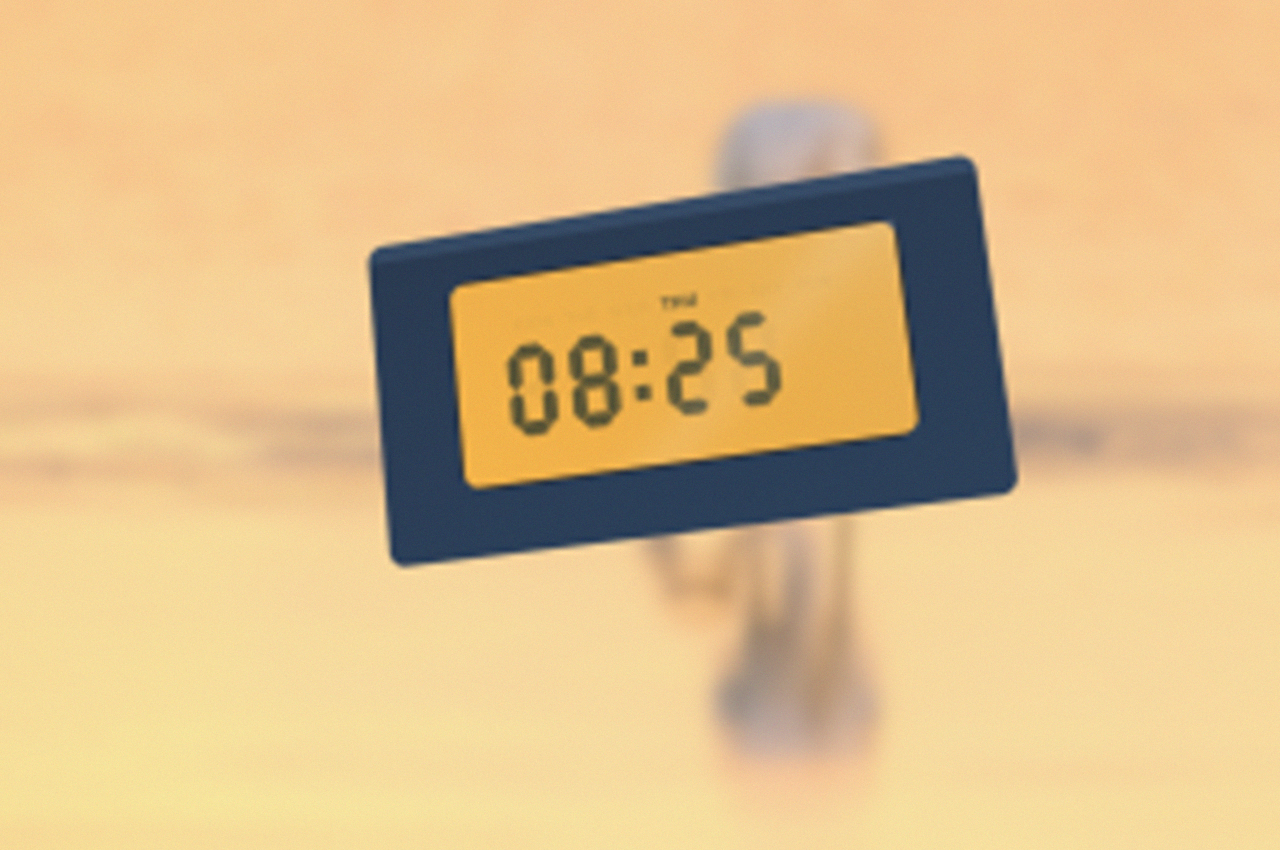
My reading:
h=8 m=25
